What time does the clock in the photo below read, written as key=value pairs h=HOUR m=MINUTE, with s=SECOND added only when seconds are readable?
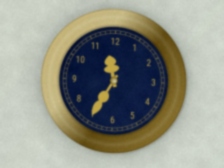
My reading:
h=11 m=35
